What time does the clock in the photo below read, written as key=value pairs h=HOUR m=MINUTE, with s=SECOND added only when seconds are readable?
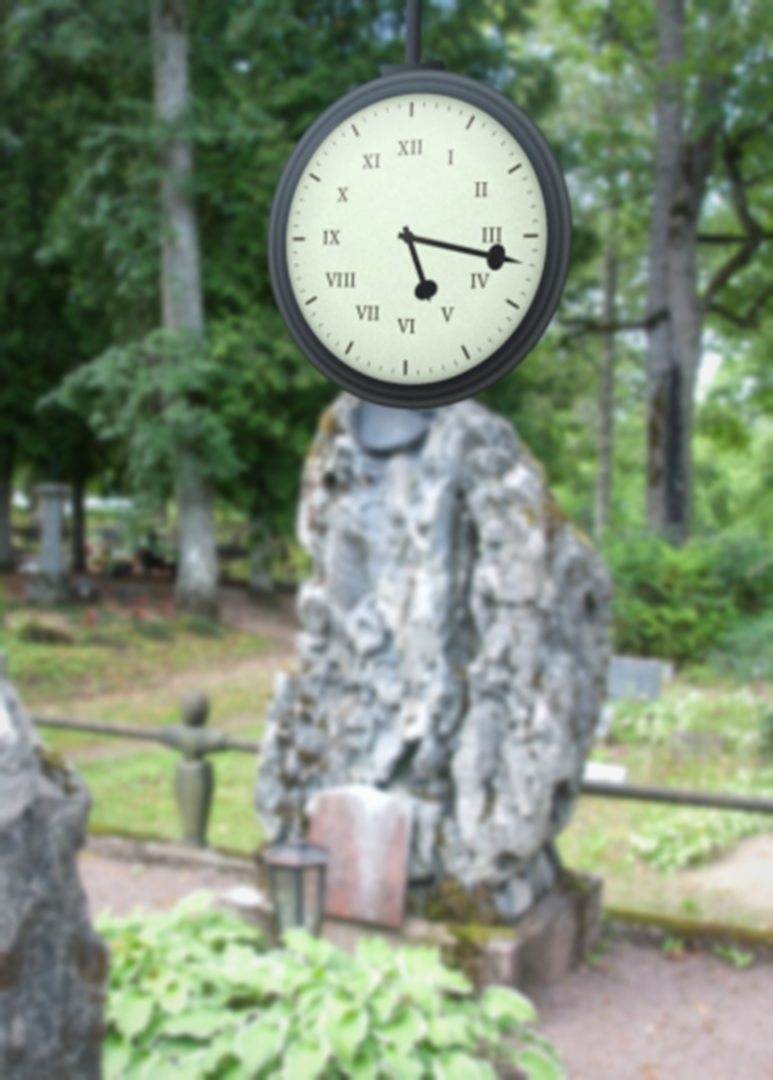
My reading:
h=5 m=17
